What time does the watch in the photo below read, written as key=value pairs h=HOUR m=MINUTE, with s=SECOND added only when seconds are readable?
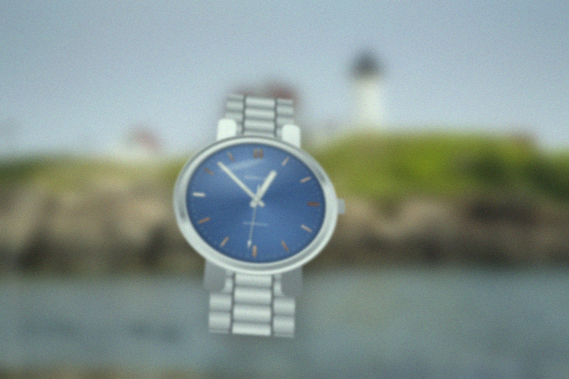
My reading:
h=12 m=52 s=31
